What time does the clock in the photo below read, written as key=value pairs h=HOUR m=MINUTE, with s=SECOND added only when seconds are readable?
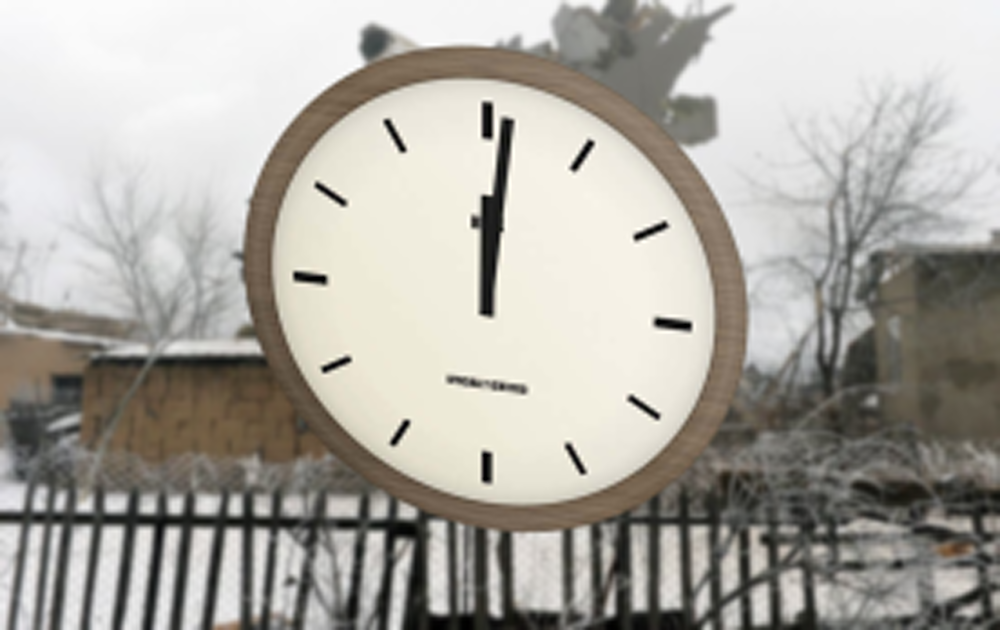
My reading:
h=12 m=1
